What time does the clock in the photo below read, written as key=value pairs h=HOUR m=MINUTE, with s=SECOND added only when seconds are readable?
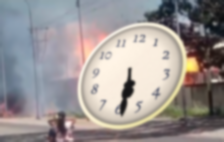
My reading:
h=5 m=29
